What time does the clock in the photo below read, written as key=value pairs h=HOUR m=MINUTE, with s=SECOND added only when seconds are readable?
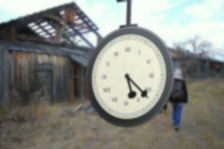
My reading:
h=5 m=22
